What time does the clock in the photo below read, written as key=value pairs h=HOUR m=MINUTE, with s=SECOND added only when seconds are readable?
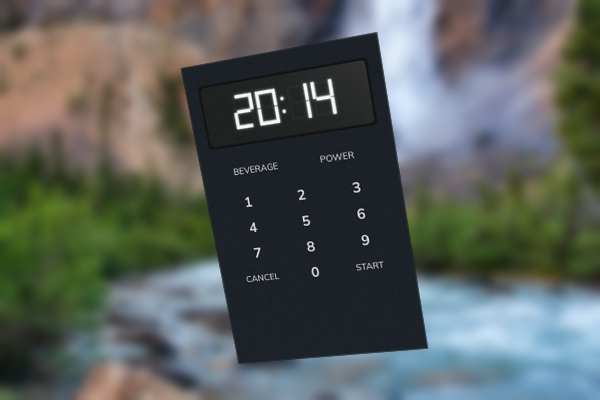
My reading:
h=20 m=14
